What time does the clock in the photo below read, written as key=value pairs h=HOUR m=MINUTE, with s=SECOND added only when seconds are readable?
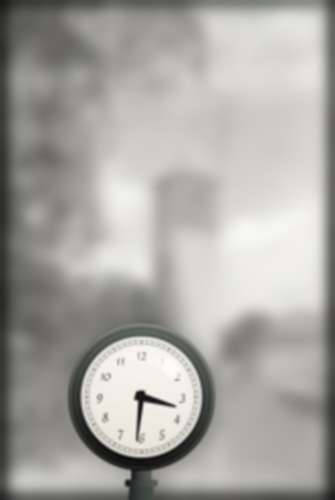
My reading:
h=3 m=31
